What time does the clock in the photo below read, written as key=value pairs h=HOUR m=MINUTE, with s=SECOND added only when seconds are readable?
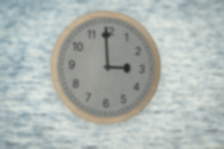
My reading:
h=2 m=59
